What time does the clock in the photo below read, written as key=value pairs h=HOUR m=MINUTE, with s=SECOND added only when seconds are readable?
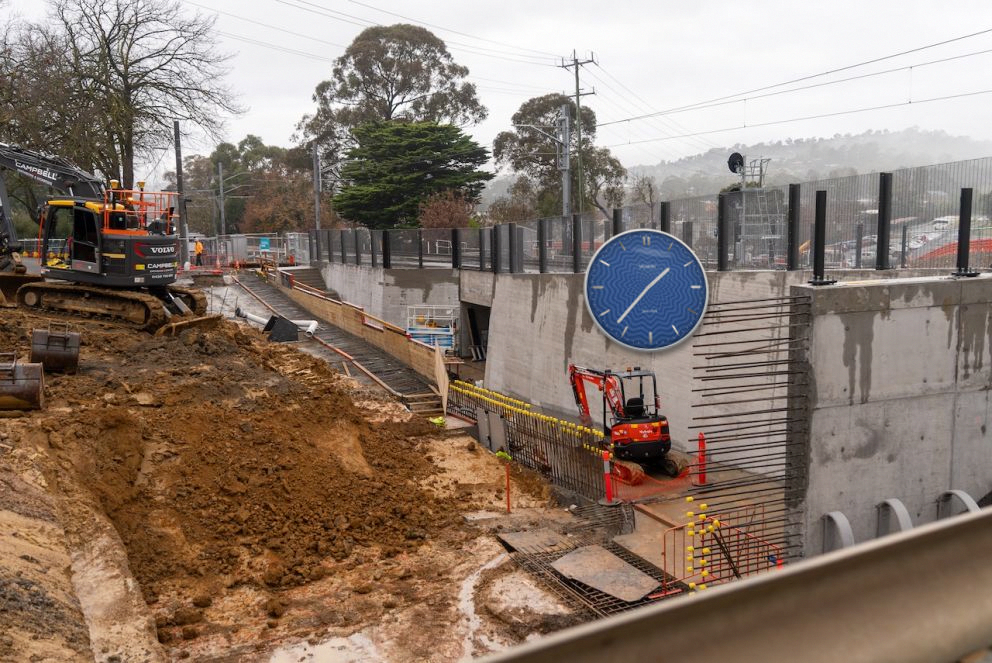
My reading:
h=1 m=37
